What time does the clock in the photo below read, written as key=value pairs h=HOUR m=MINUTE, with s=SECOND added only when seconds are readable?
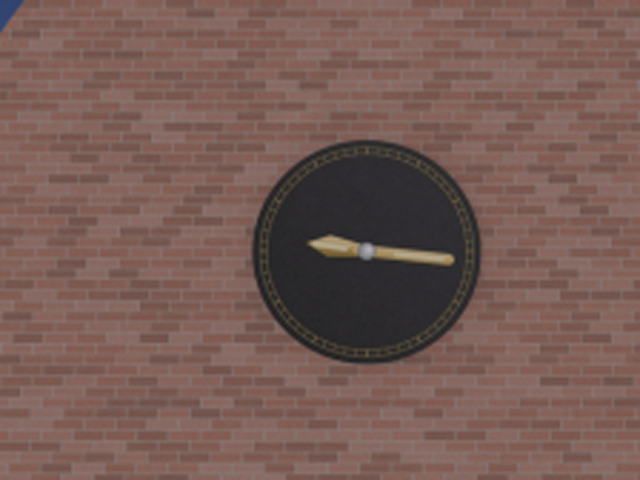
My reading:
h=9 m=16
